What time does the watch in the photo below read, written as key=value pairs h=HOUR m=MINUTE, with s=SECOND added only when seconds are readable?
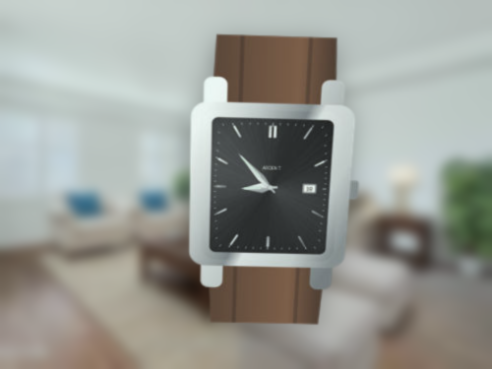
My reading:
h=8 m=53
